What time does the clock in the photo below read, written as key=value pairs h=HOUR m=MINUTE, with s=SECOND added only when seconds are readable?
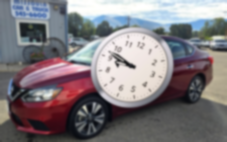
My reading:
h=8 m=47
